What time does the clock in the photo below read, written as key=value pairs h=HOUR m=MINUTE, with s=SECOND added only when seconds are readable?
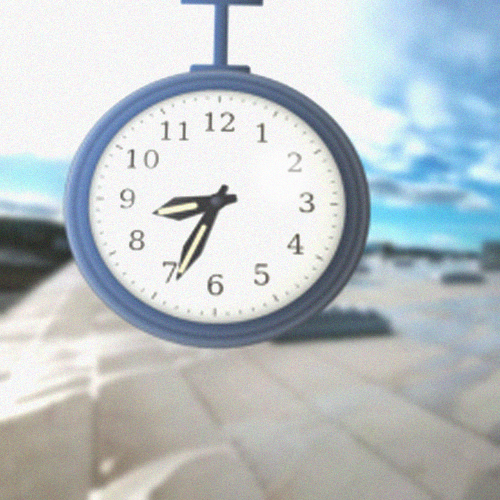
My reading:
h=8 m=34
